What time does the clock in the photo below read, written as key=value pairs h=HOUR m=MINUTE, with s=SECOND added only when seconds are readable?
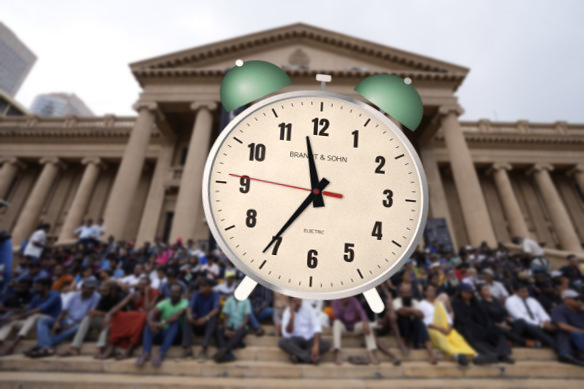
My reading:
h=11 m=35 s=46
